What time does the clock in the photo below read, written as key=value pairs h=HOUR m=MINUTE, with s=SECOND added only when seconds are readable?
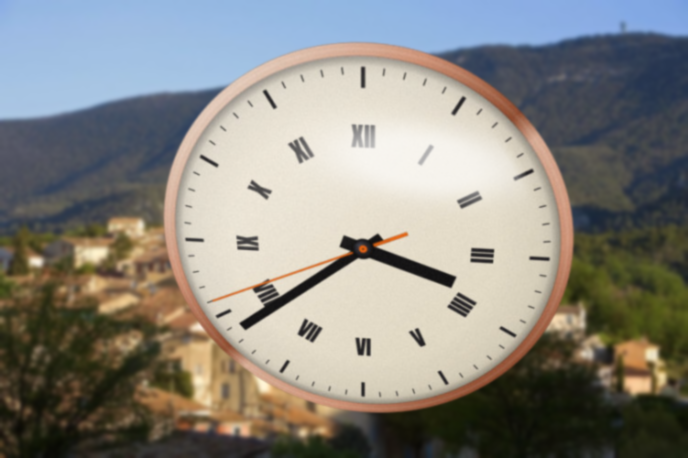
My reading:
h=3 m=38 s=41
